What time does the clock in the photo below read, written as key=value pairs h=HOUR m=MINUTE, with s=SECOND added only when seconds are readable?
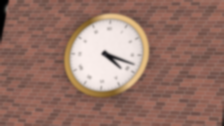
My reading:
h=4 m=18
